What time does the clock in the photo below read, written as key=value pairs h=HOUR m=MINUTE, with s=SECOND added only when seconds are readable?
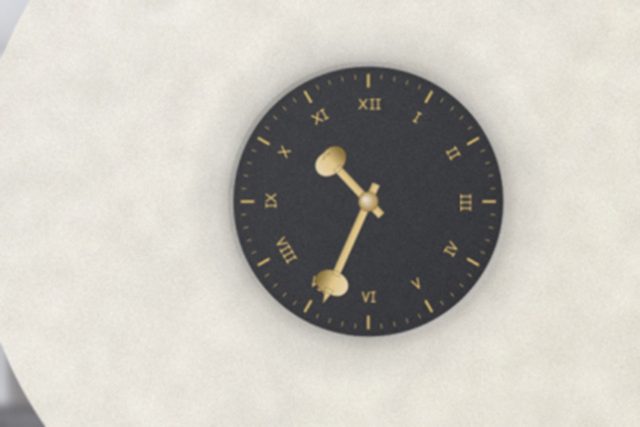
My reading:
h=10 m=34
